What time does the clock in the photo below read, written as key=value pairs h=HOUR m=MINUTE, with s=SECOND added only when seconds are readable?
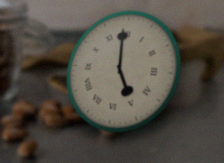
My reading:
h=4 m=59
